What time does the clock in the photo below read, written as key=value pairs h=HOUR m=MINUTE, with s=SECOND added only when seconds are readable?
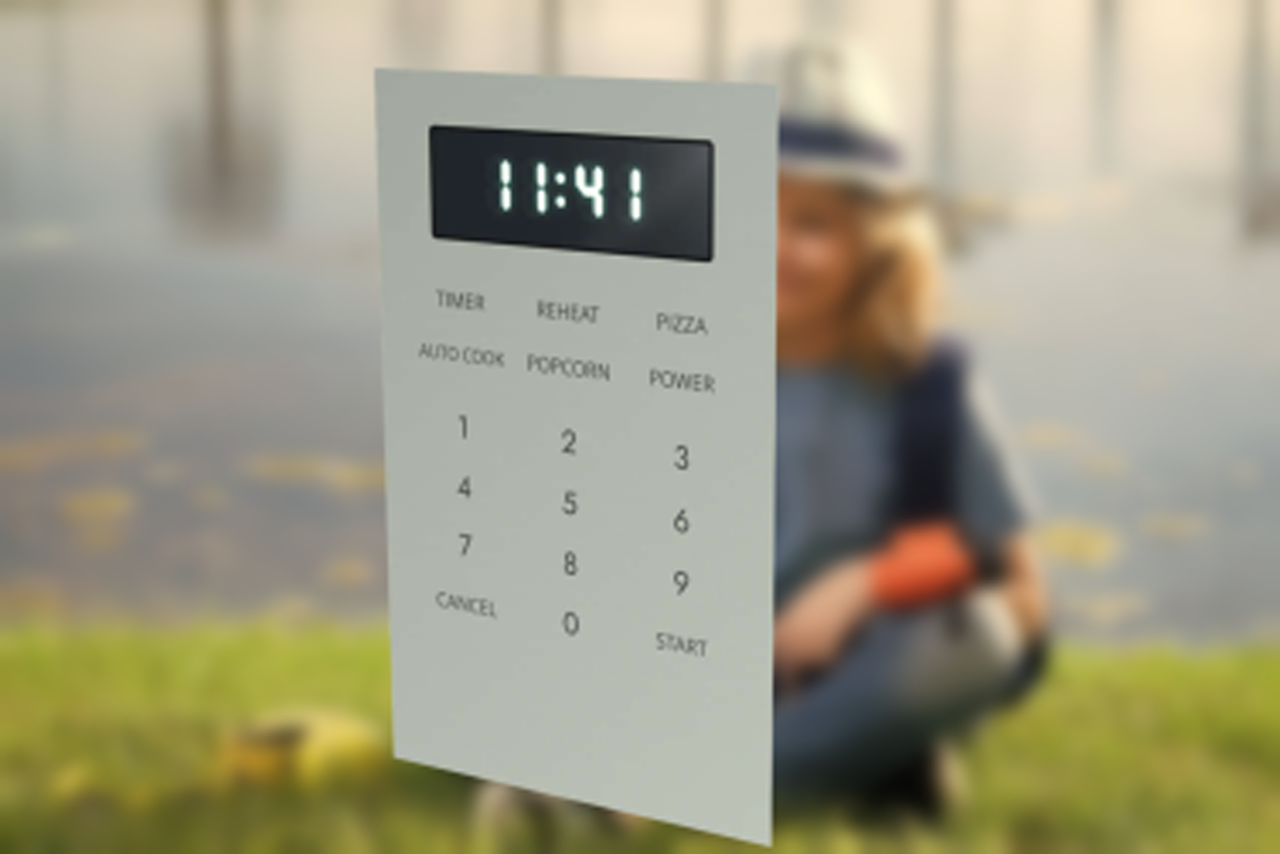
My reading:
h=11 m=41
